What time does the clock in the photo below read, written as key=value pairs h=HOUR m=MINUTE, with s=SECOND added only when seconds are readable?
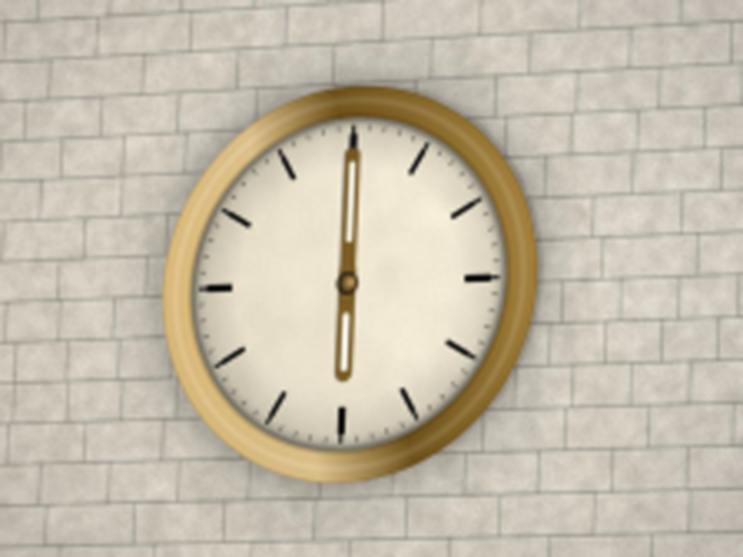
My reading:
h=6 m=0
